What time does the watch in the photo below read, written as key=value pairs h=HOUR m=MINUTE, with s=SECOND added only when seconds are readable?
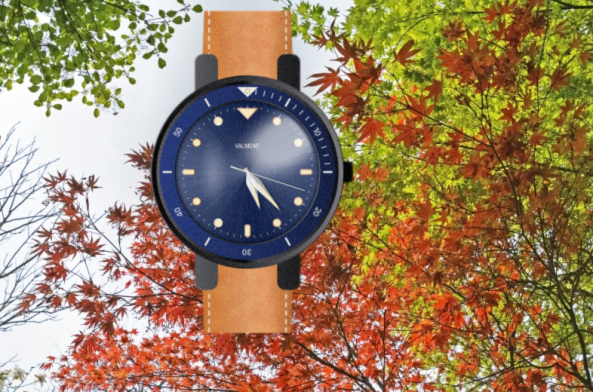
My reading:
h=5 m=23 s=18
